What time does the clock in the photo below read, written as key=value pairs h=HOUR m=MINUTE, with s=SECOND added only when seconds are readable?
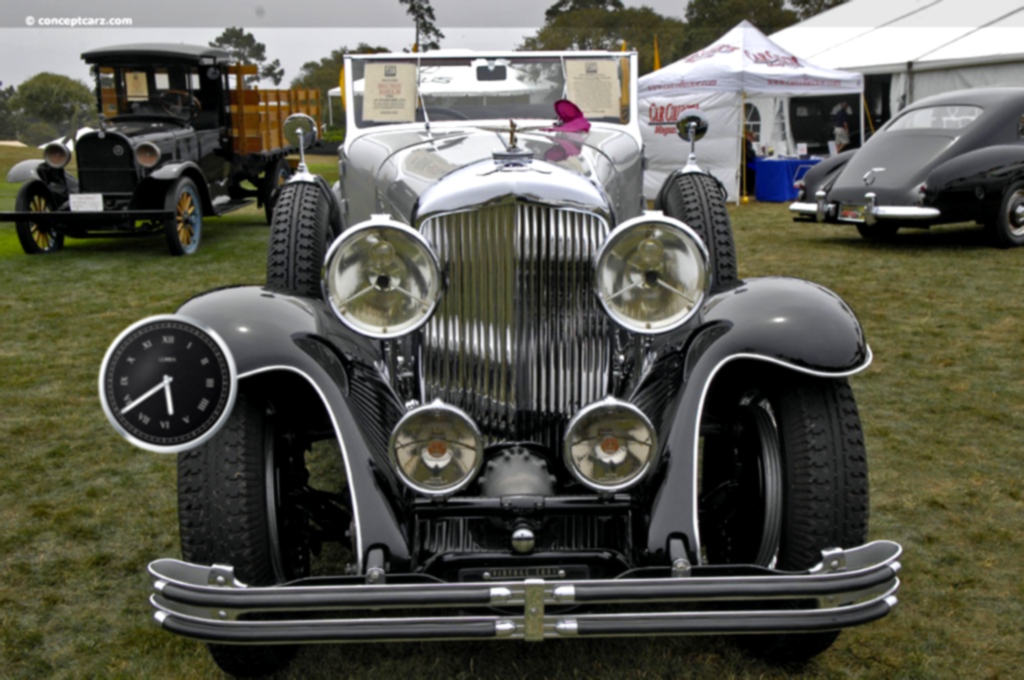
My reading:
h=5 m=39
